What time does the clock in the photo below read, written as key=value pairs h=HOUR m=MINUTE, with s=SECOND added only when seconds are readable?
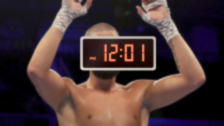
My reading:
h=12 m=1
